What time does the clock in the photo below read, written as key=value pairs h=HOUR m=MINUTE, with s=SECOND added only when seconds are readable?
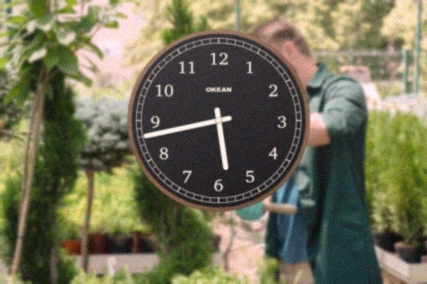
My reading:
h=5 m=43
